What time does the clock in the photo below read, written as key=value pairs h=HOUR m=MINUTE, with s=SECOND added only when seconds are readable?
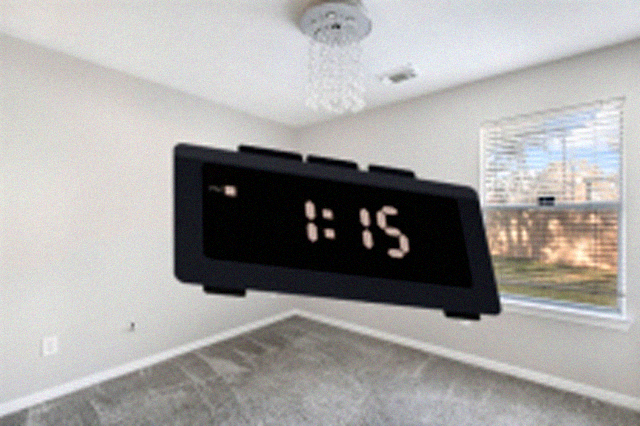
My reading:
h=1 m=15
